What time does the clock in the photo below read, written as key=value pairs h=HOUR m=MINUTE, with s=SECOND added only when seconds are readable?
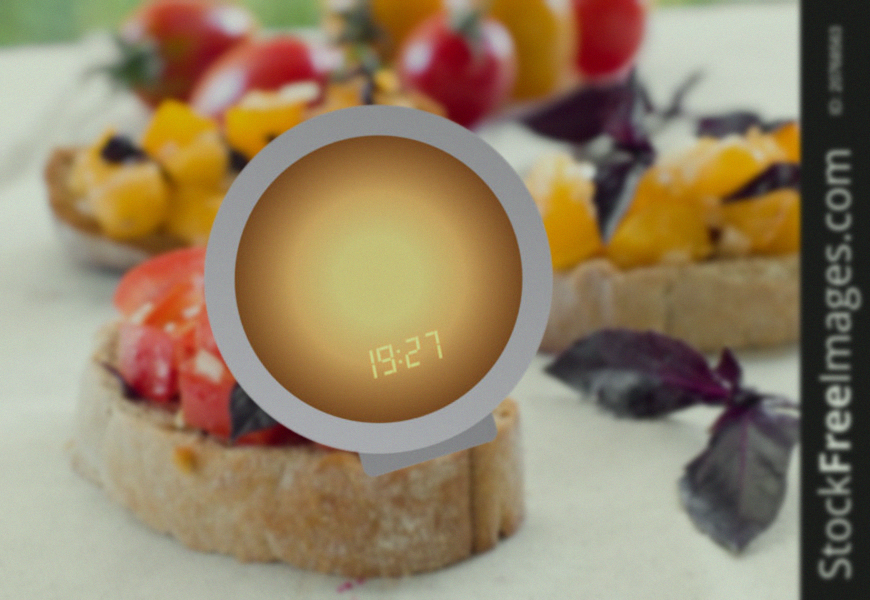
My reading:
h=19 m=27
